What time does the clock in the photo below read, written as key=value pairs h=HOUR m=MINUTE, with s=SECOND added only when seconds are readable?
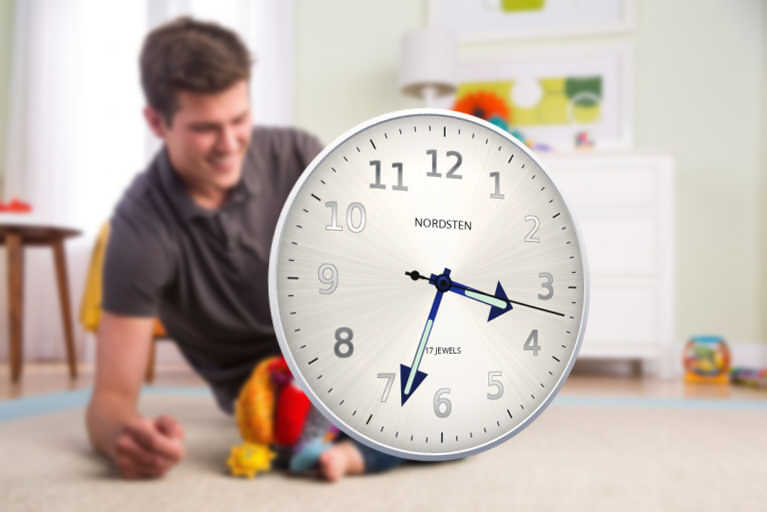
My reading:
h=3 m=33 s=17
